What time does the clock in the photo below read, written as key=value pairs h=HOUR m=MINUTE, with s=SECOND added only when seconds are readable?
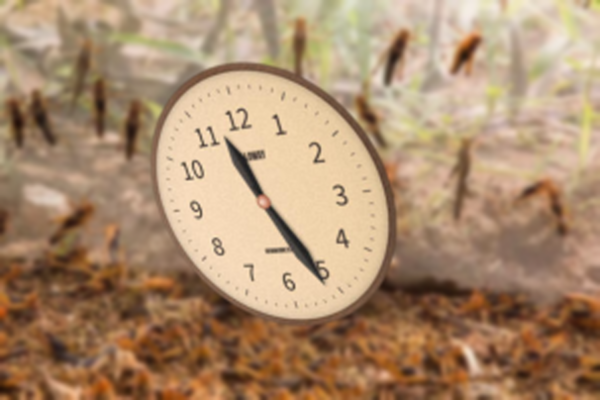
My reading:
h=11 m=26
